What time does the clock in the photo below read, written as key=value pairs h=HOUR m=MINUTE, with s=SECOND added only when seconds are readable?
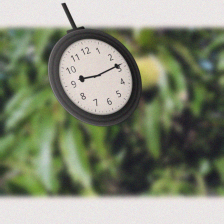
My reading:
h=9 m=14
